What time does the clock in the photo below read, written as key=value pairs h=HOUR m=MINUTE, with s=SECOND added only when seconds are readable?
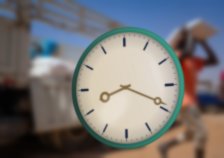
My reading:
h=8 m=19
